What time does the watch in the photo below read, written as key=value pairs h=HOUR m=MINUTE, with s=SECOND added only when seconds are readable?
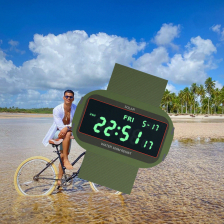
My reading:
h=22 m=51 s=17
